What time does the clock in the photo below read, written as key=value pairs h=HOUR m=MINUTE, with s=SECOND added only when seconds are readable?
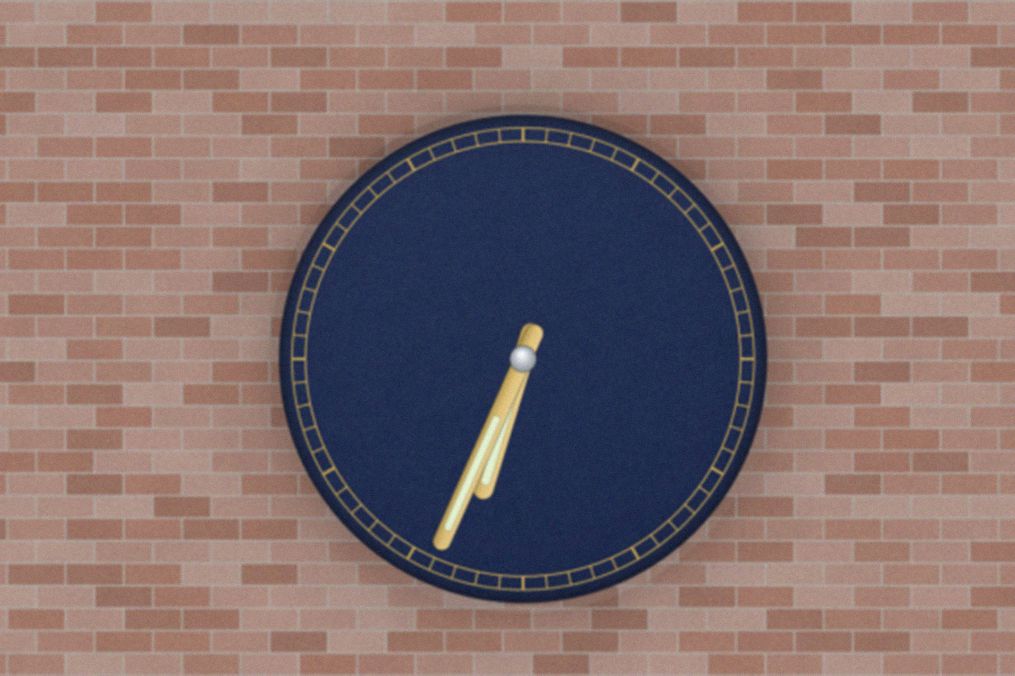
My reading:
h=6 m=34
